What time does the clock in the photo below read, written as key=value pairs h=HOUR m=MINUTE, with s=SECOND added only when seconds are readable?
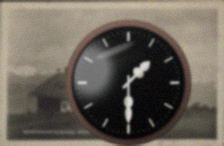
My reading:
h=1 m=30
